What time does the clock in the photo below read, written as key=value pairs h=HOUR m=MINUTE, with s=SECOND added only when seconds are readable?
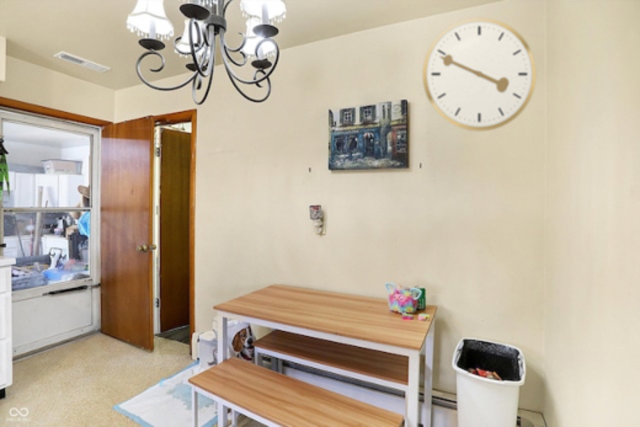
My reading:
h=3 m=49
